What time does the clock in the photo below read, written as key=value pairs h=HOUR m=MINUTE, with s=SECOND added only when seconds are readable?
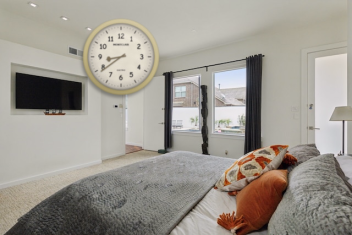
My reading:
h=8 m=39
